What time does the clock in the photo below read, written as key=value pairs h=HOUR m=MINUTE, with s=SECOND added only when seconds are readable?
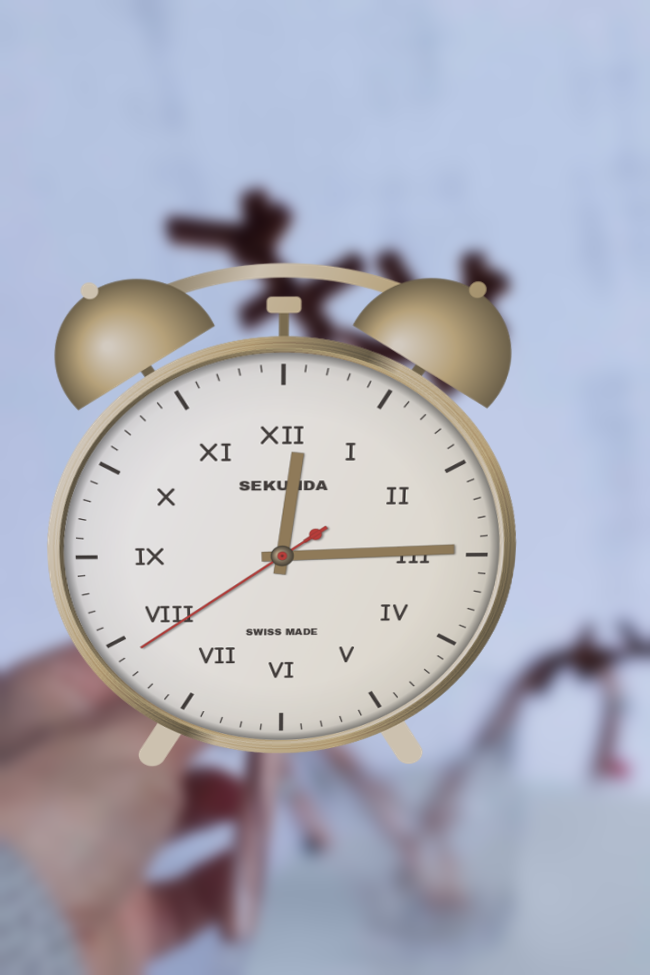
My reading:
h=12 m=14 s=39
